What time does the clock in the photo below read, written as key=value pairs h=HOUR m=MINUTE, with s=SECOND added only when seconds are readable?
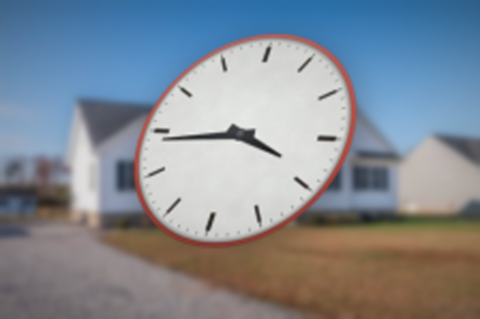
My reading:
h=3 m=44
